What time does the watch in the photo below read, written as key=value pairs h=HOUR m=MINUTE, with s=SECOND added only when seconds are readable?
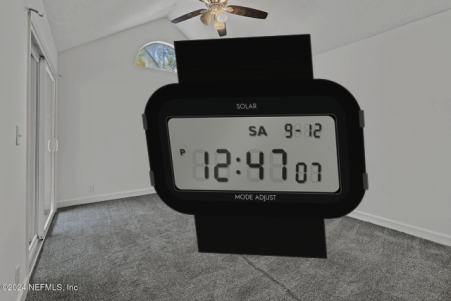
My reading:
h=12 m=47 s=7
